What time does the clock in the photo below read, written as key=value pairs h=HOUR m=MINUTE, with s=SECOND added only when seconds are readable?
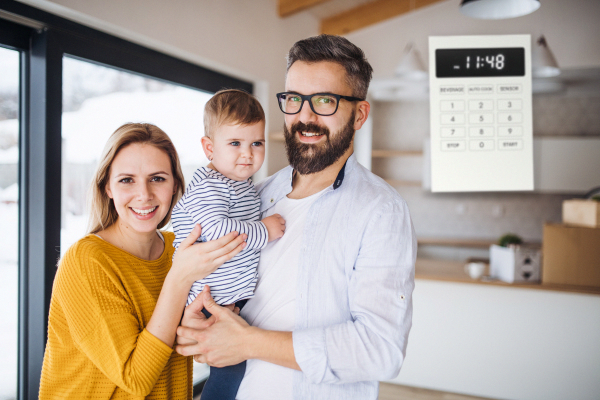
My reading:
h=11 m=48
